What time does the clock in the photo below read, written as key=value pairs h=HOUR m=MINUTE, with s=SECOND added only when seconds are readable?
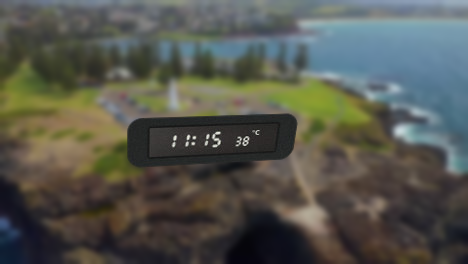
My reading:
h=11 m=15
